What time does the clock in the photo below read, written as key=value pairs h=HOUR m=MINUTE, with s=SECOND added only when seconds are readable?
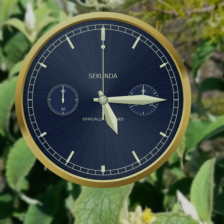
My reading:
h=5 m=15
